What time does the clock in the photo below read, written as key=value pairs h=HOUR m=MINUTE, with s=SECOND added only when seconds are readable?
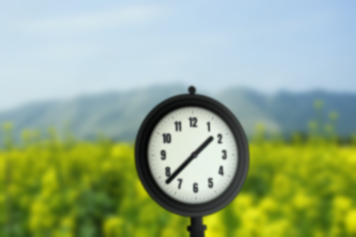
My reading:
h=1 m=38
